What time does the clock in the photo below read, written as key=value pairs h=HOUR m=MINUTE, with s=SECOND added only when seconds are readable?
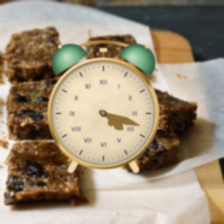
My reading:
h=4 m=18
